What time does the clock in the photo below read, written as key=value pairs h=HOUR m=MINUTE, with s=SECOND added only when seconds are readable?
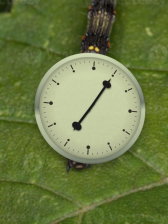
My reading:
h=7 m=5
